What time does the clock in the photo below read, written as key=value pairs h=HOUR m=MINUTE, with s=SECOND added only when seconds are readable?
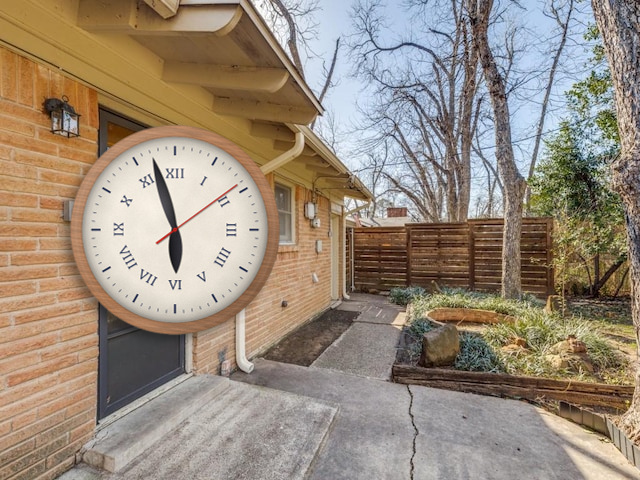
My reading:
h=5 m=57 s=9
